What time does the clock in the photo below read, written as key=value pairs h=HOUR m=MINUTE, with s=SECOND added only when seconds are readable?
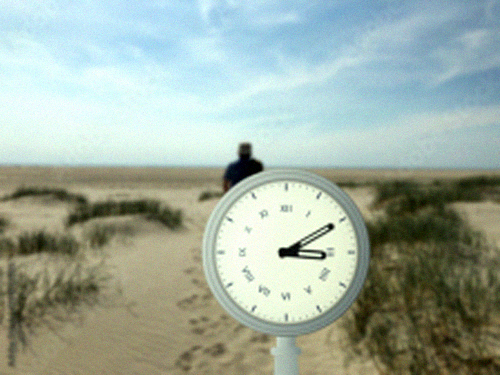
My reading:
h=3 m=10
